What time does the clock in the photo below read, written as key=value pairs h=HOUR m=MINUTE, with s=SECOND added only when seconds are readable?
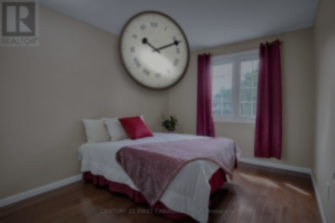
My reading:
h=10 m=12
